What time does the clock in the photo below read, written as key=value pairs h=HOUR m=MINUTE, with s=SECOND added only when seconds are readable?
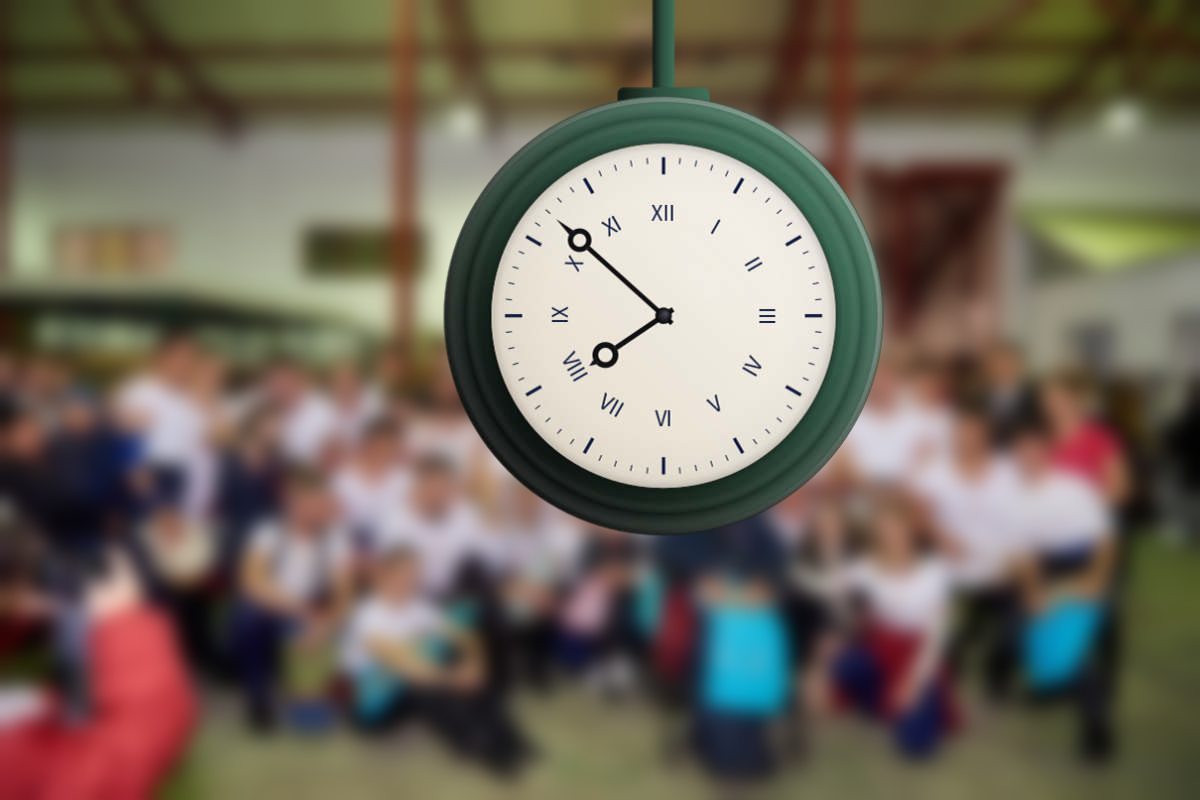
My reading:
h=7 m=52
